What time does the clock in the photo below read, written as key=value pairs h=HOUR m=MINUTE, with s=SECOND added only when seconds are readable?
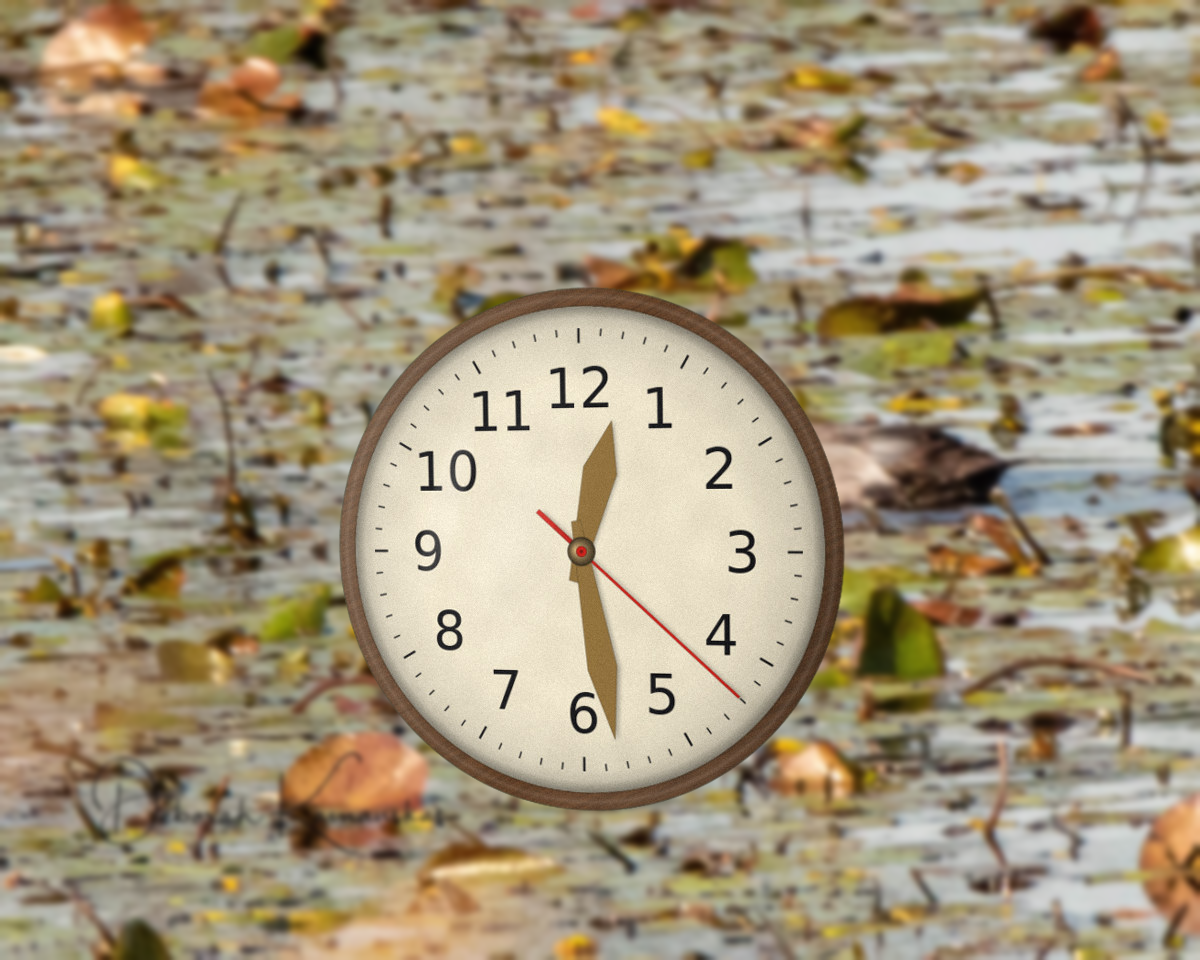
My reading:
h=12 m=28 s=22
